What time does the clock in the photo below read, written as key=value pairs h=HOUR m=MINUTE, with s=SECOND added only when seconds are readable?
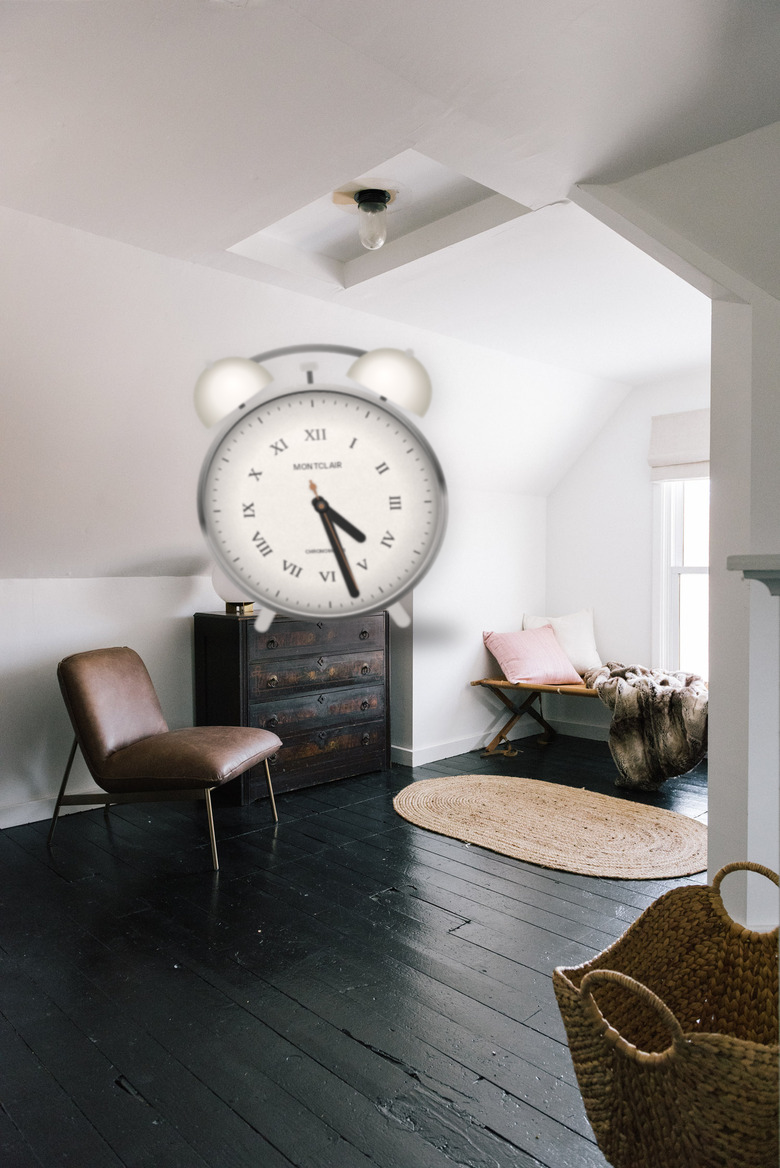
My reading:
h=4 m=27 s=27
